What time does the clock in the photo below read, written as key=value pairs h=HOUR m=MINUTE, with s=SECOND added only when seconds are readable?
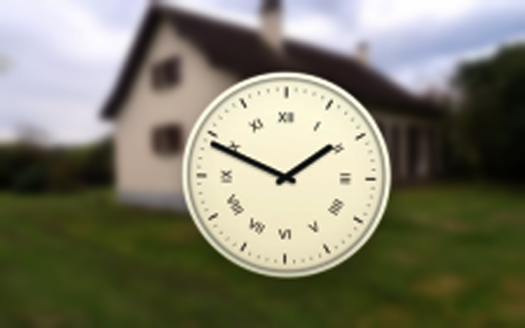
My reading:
h=1 m=49
